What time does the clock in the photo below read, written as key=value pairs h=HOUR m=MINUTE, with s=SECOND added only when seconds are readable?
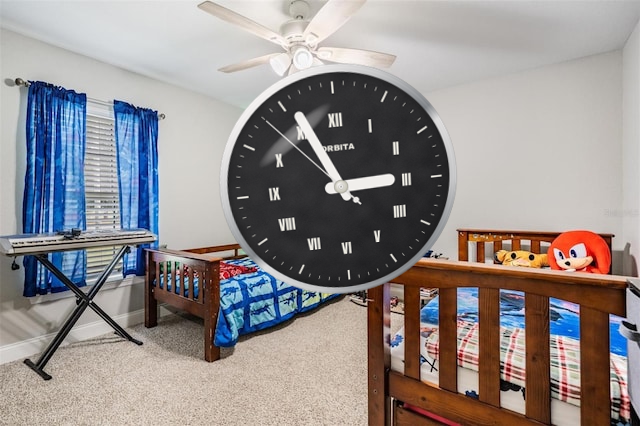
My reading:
h=2 m=55 s=53
